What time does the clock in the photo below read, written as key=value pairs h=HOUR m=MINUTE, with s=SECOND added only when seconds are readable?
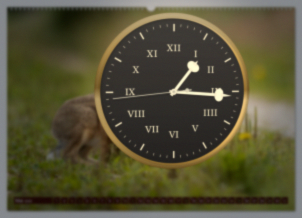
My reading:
h=1 m=15 s=44
